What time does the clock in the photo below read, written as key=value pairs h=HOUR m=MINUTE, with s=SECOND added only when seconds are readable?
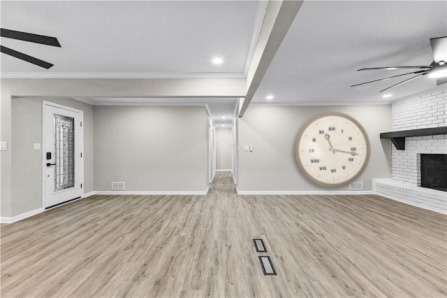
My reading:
h=11 m=17
